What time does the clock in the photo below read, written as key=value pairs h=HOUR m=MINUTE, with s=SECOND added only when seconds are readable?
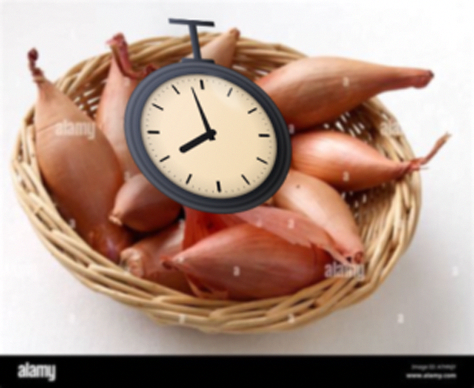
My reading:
h=7 m=58
